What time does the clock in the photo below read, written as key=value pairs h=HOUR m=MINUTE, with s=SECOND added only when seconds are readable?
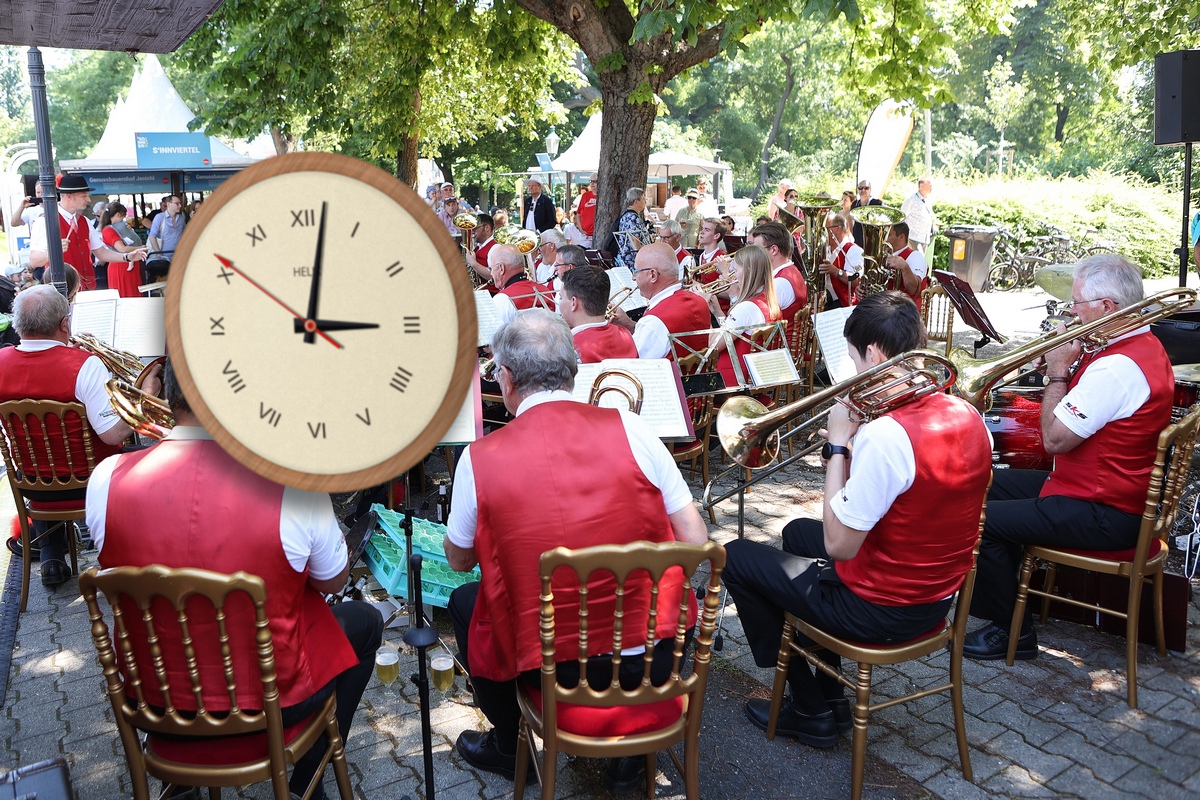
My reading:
h=3 m=1 s=51
